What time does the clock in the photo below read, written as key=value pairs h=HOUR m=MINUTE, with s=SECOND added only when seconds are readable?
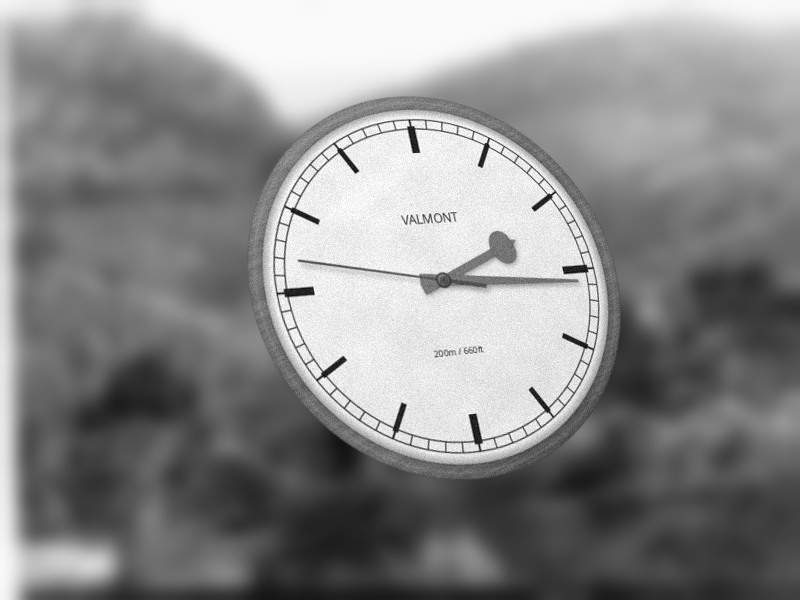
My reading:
h=2 m=15 s=47
